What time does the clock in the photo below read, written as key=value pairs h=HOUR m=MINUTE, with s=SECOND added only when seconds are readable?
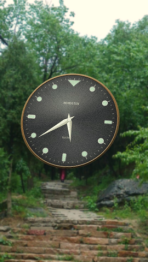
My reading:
h=5 m=39
